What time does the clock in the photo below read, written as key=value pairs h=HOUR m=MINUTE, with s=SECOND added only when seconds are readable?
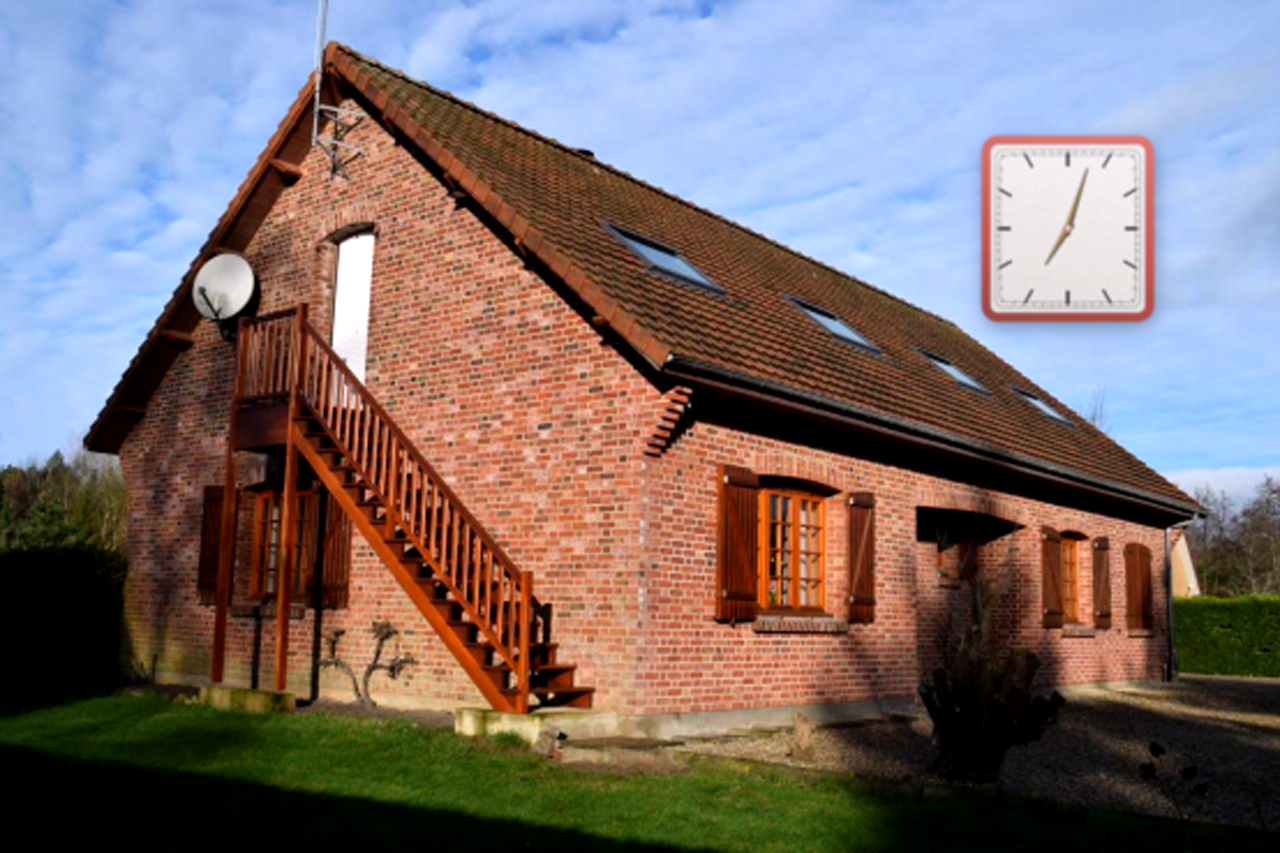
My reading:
h=7 m=3
